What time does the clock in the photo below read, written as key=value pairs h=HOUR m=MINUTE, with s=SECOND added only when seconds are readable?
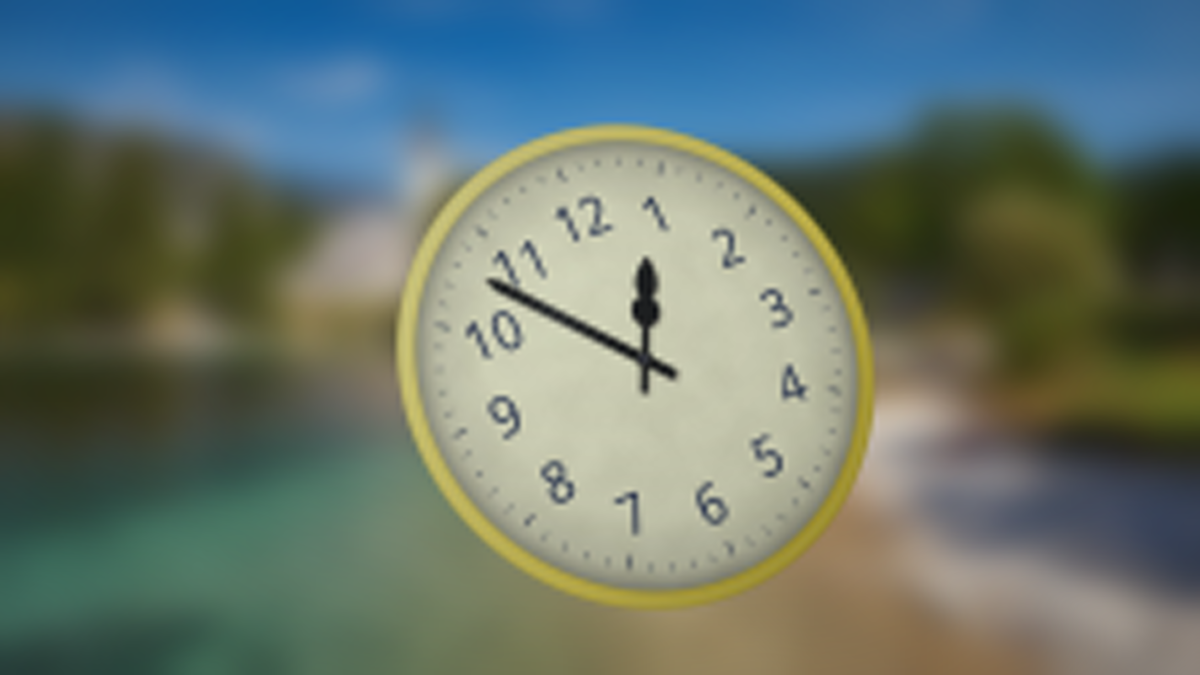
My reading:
h=12 m=53
